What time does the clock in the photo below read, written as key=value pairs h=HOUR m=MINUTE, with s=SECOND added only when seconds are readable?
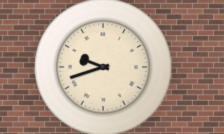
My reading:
h=9 m=42
